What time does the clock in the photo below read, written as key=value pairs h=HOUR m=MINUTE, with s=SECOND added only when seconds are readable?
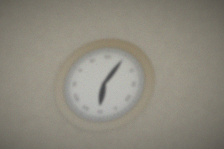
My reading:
h=6 m=5
